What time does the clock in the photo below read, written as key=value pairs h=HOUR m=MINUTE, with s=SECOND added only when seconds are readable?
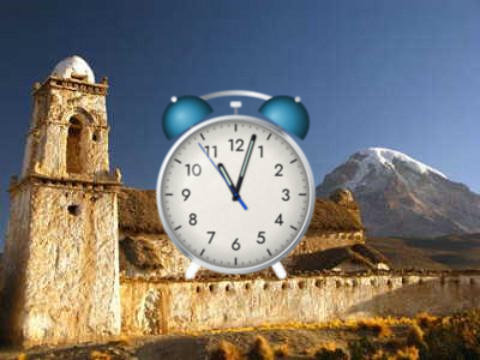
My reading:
h=11 m=2 s=54
